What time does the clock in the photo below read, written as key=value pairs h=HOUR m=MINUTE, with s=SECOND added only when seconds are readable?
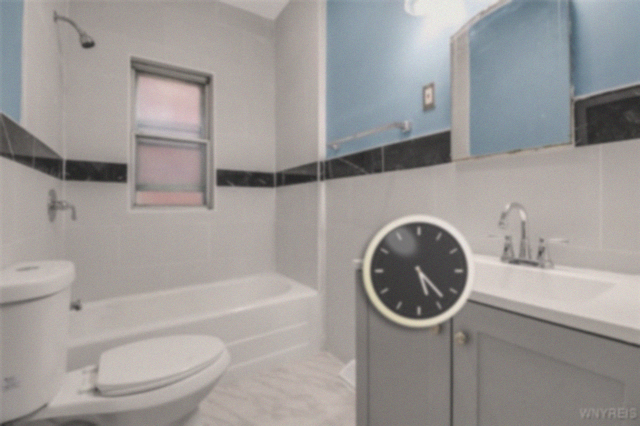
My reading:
h=5 m=23
